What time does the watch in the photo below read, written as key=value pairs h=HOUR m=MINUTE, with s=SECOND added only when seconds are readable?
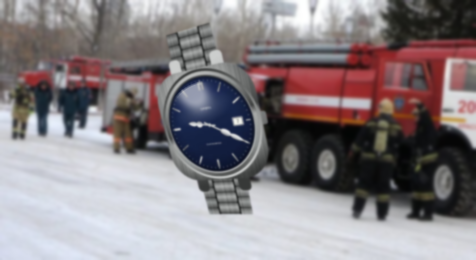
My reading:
h=9 m=20
